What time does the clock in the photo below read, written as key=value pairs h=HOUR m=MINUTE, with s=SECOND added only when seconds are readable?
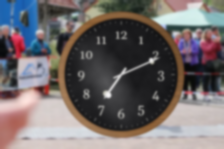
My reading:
h=7 m=11
